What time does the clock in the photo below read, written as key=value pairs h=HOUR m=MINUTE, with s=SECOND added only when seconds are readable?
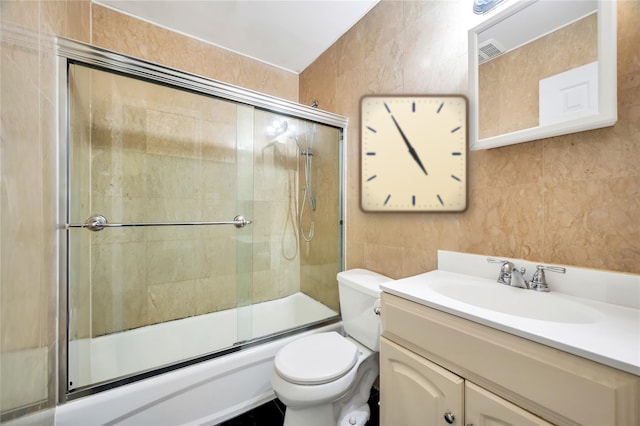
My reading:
h=4 m=55
